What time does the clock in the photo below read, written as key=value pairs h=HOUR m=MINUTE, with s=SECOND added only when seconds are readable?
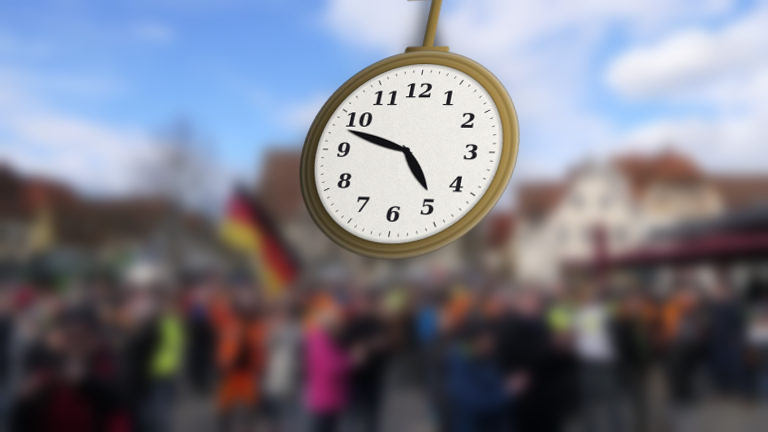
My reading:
h=4 m=48
